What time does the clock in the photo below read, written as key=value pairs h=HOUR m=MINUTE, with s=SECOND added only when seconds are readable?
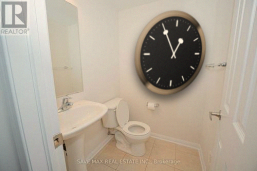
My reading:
h=12 m=55
